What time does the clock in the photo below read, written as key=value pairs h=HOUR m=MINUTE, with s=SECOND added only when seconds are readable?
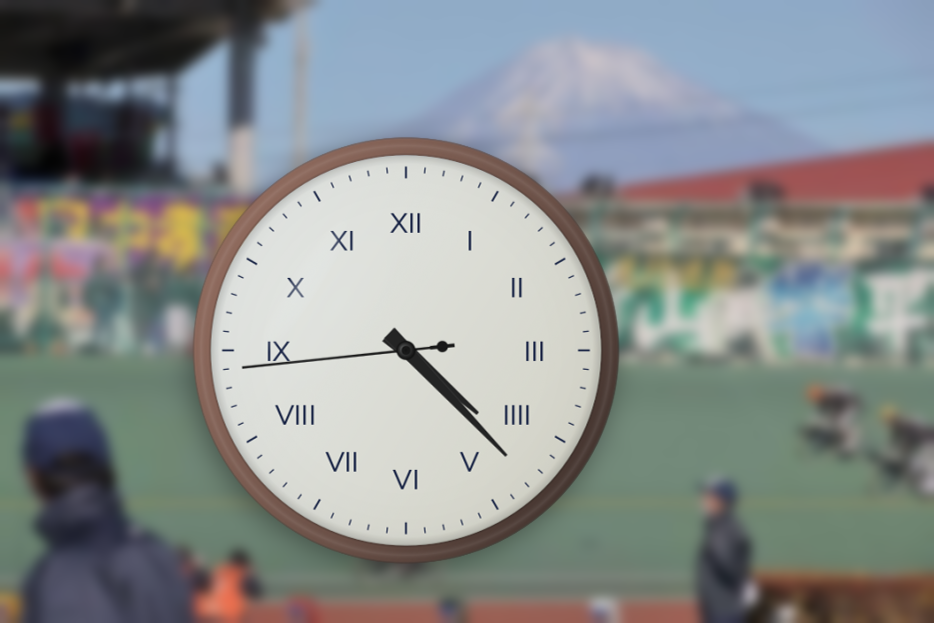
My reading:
h=4 m=22 s=44
